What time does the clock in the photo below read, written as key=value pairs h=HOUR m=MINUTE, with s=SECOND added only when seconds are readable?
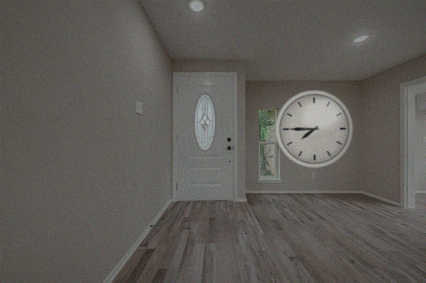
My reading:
h=7 m=45
